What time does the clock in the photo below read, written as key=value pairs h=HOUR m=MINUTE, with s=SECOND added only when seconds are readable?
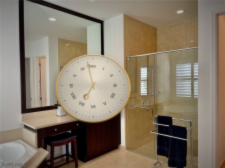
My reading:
h=6 m=58
